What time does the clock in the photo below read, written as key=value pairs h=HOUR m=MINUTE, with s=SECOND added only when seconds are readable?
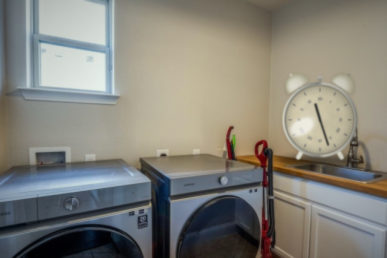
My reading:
h=11 m=27
